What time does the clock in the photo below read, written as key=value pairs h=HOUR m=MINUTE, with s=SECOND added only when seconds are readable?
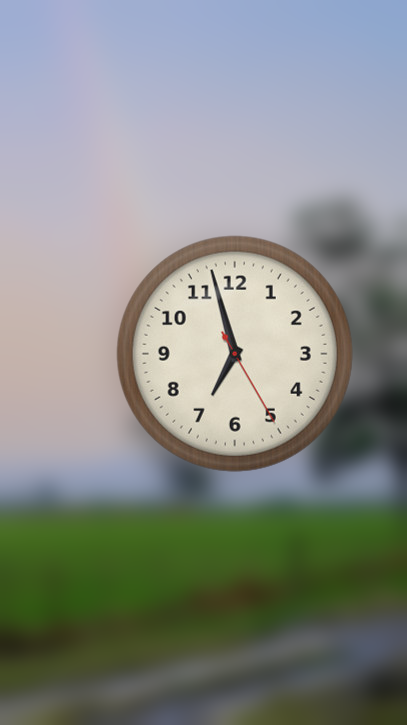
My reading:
h=6 m=57 s=25
